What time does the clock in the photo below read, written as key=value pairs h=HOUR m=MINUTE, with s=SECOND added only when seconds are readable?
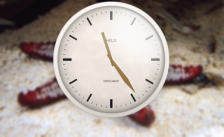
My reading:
h=11 m=24
